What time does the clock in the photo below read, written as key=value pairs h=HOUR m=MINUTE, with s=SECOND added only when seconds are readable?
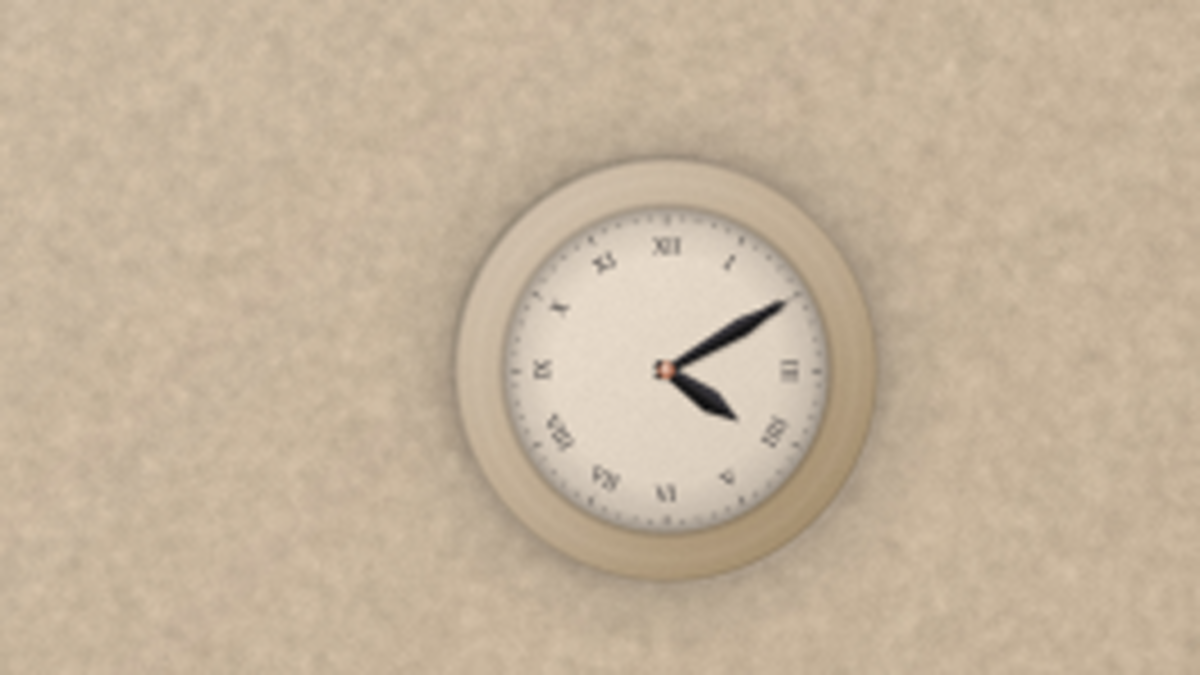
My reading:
h=4 m=10
